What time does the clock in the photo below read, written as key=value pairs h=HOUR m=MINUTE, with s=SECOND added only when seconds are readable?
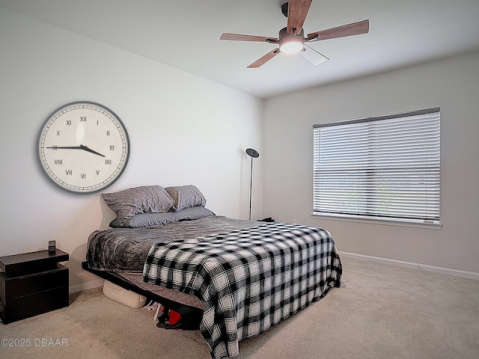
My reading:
h=3 m=45
